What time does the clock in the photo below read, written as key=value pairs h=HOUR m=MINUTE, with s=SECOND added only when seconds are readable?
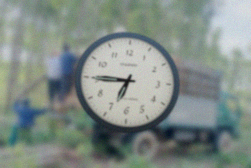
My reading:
h=6 m=45
